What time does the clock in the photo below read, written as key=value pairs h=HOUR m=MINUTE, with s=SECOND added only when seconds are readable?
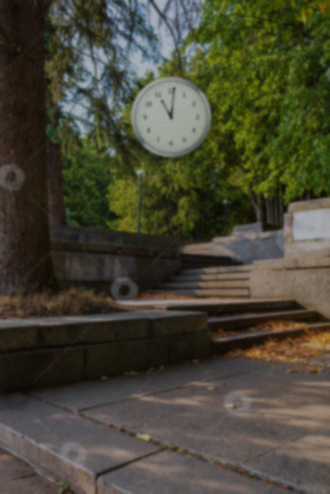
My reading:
h=11 m=1
